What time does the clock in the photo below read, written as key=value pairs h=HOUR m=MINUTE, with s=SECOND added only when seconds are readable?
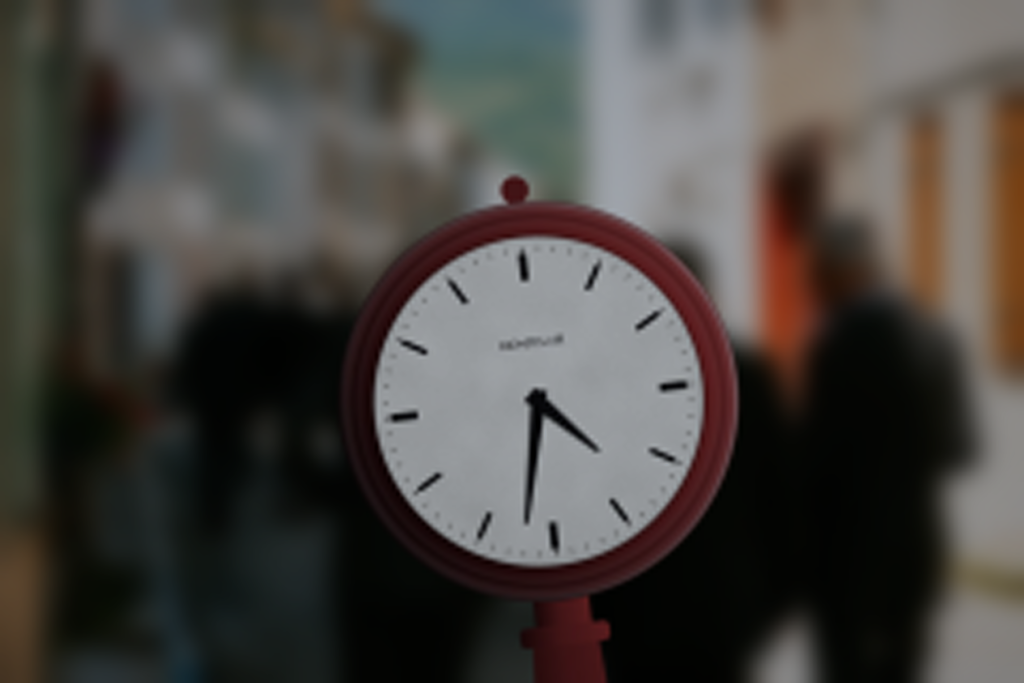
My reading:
h=4 m=32
